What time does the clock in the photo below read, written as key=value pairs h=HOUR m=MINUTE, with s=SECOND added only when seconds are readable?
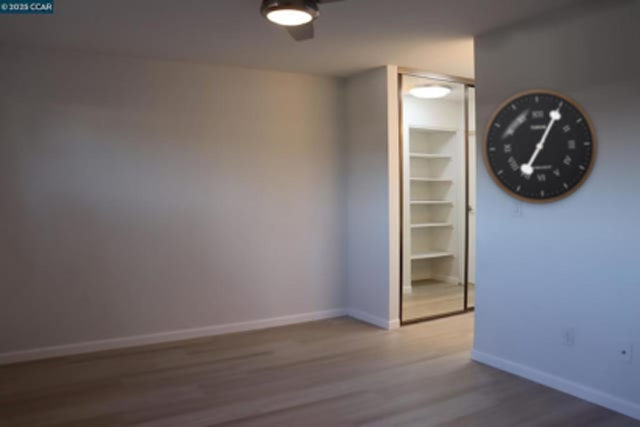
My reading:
h=7 m=5
